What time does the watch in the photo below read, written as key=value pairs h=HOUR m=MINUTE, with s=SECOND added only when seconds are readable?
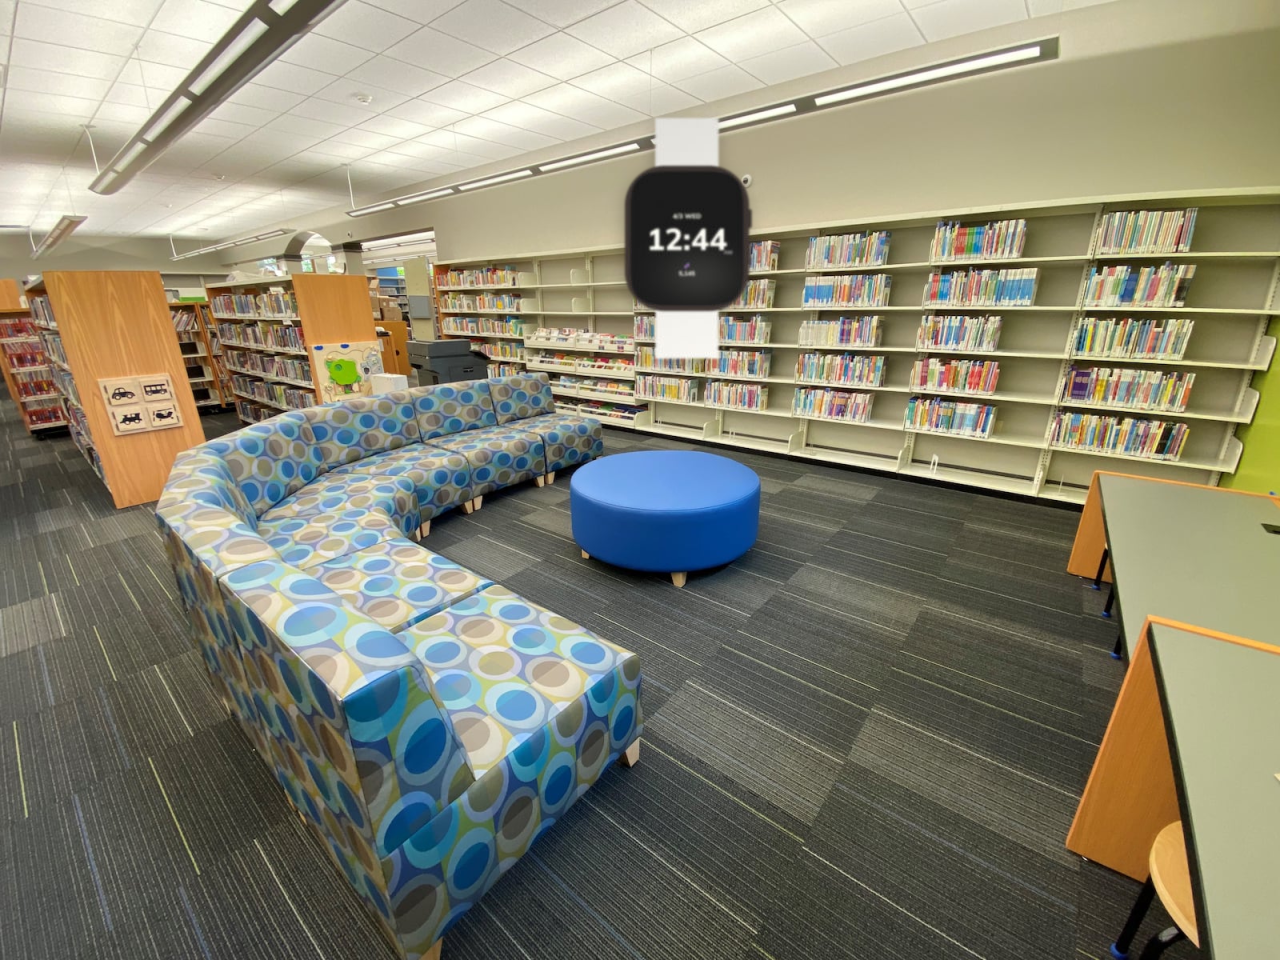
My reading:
h=12 m=44
